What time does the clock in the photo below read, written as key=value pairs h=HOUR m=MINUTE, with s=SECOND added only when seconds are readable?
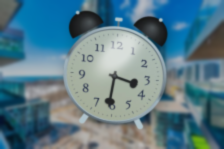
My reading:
h=3 m=31
